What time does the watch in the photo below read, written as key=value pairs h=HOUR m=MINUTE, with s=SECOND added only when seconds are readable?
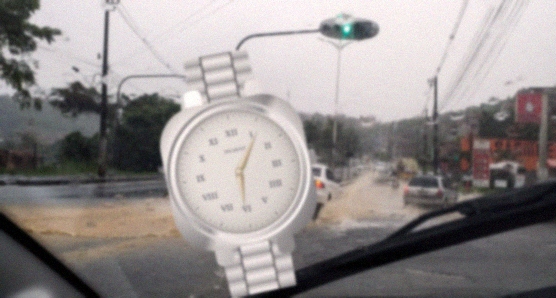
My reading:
h=6 m=6
